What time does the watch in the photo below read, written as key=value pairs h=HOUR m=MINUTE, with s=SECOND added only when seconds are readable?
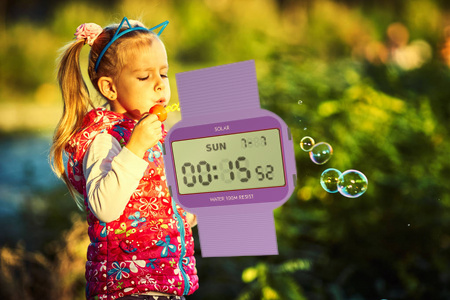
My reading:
h=0 m=15 s=52
